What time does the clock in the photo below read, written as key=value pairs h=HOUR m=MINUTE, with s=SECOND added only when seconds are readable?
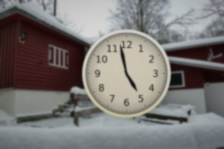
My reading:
h=4 m=58
